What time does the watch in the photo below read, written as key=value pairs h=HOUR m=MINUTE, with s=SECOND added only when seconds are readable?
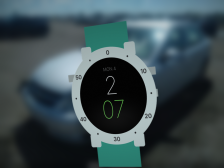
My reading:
h=2 m=7
